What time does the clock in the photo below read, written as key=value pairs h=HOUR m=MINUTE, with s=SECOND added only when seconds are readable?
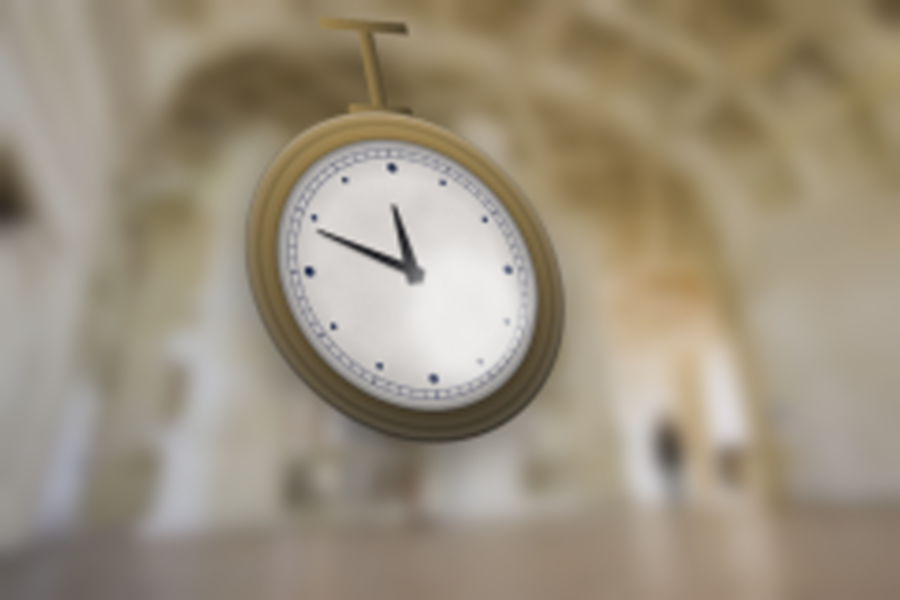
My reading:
h=11 m=49
